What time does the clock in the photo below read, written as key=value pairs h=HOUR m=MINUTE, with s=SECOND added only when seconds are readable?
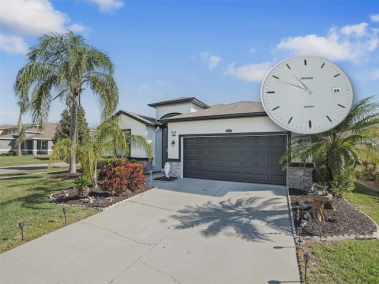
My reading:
h=10 m=49
